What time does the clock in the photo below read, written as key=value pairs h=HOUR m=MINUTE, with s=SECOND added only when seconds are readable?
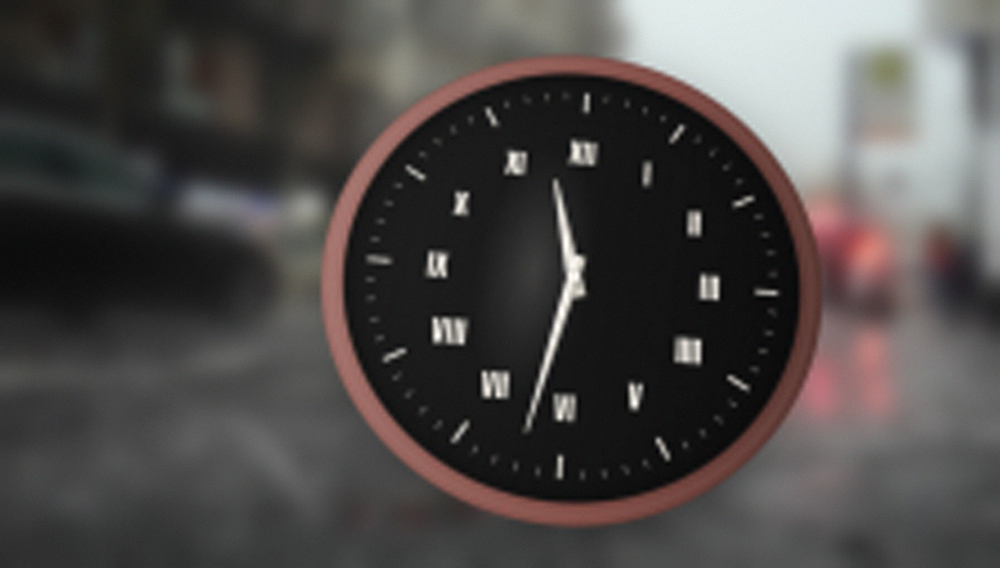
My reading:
h=11 m=32
